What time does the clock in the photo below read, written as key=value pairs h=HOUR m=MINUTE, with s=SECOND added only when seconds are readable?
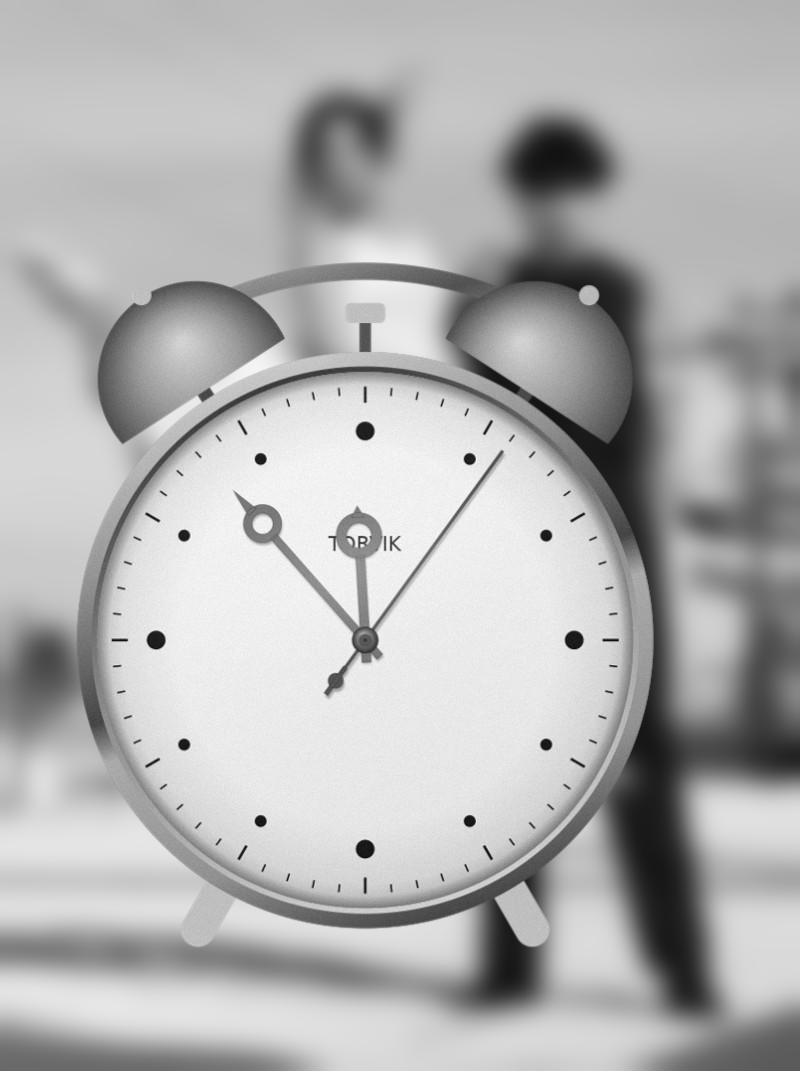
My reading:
h=11 m=53 s=6
